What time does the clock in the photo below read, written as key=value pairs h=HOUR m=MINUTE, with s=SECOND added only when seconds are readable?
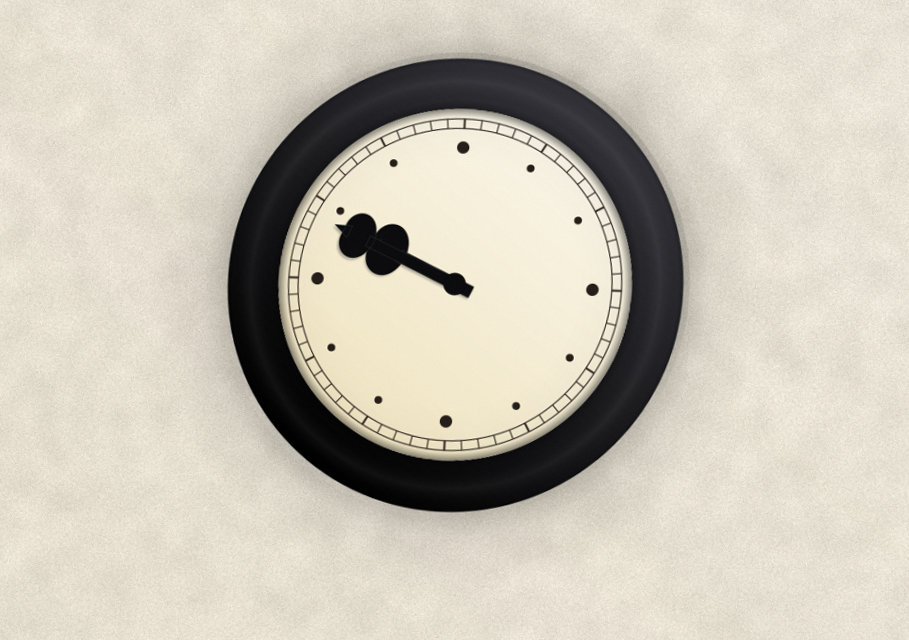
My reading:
h=9 m=49
